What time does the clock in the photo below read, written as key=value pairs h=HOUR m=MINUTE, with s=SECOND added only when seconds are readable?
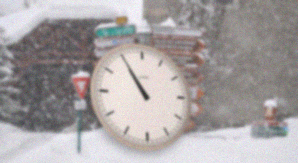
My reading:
h=10 m=55
